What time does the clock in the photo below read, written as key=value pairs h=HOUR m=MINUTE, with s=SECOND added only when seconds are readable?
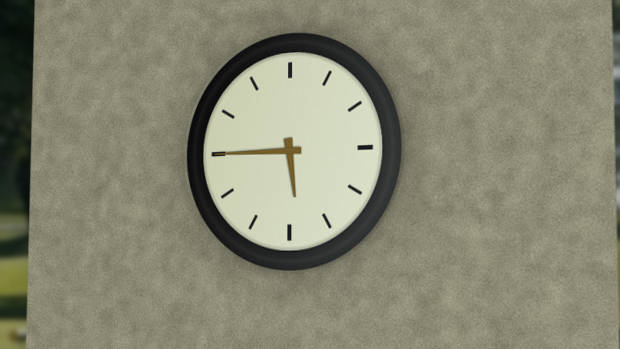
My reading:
h=5 m=45
